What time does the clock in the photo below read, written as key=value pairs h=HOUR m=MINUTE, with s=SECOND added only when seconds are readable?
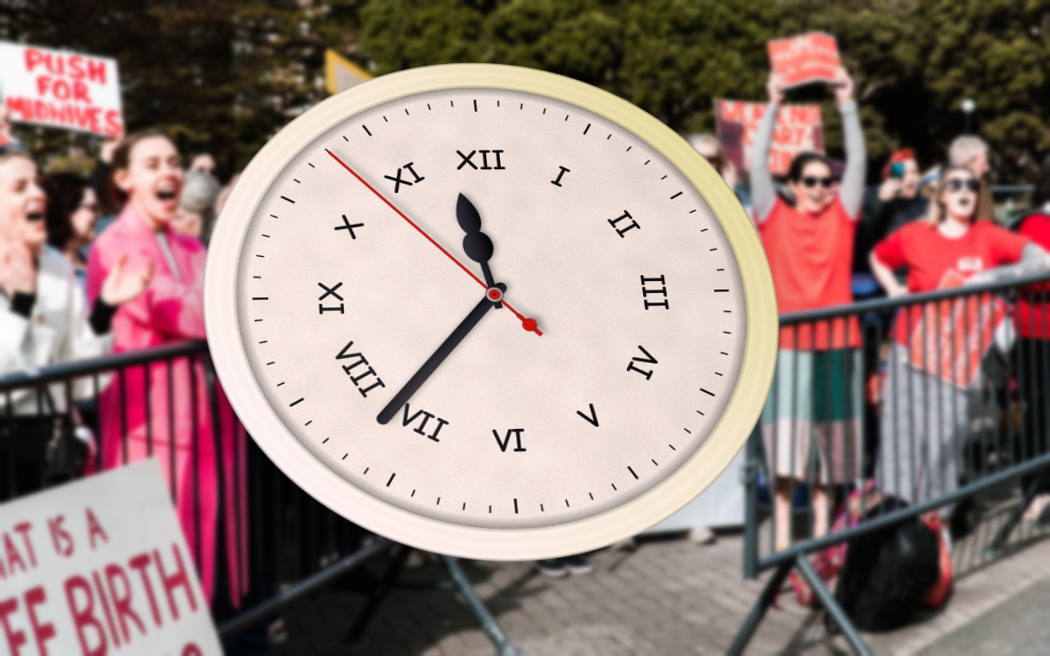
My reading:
h=11 m=36 s=53
